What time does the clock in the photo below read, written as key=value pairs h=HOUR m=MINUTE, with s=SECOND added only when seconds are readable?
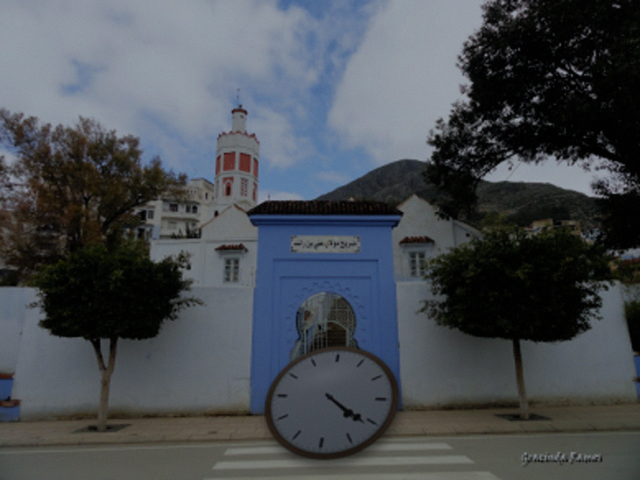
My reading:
h=4 m=21
